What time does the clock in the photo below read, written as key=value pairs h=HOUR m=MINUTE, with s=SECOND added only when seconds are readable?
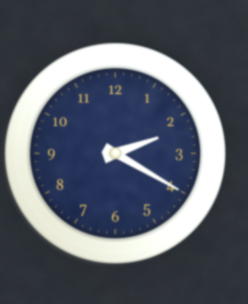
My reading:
h=2 m=20
